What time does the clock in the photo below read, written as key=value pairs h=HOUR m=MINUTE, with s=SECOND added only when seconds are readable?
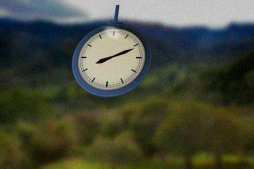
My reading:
h=8 m=11
